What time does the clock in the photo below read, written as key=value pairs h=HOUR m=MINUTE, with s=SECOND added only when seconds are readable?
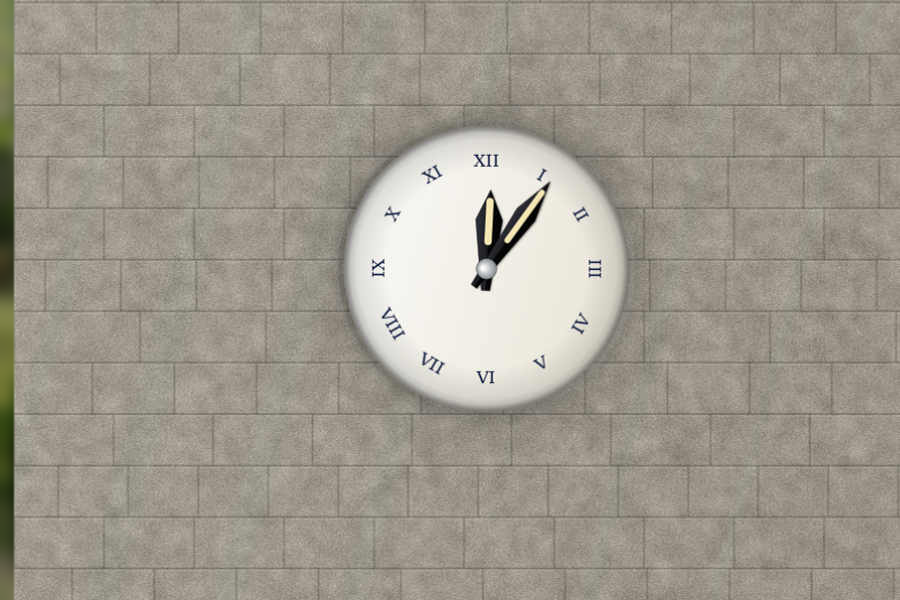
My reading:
h=12 m=6
